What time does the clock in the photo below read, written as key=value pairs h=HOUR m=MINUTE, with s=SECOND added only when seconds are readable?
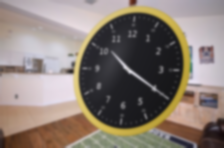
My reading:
h=10 m=20
